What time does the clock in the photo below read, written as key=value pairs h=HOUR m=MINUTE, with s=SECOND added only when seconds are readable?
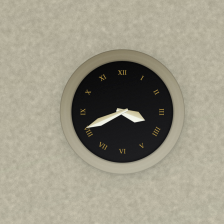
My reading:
h=3 m=41
